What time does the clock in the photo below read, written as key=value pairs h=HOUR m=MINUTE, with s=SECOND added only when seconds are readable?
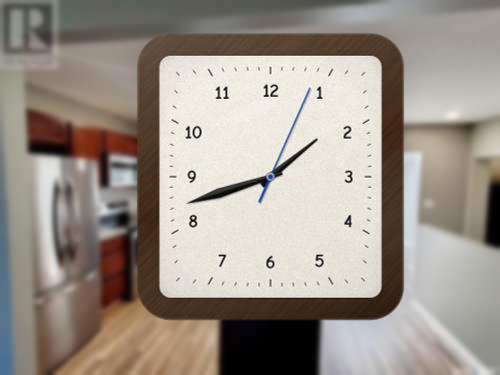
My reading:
h=1 m=42 s=4
